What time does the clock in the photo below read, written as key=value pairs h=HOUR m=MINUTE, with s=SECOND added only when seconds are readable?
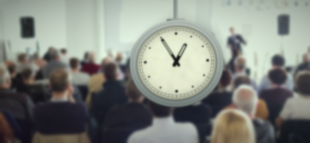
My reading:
h=12 m=55
